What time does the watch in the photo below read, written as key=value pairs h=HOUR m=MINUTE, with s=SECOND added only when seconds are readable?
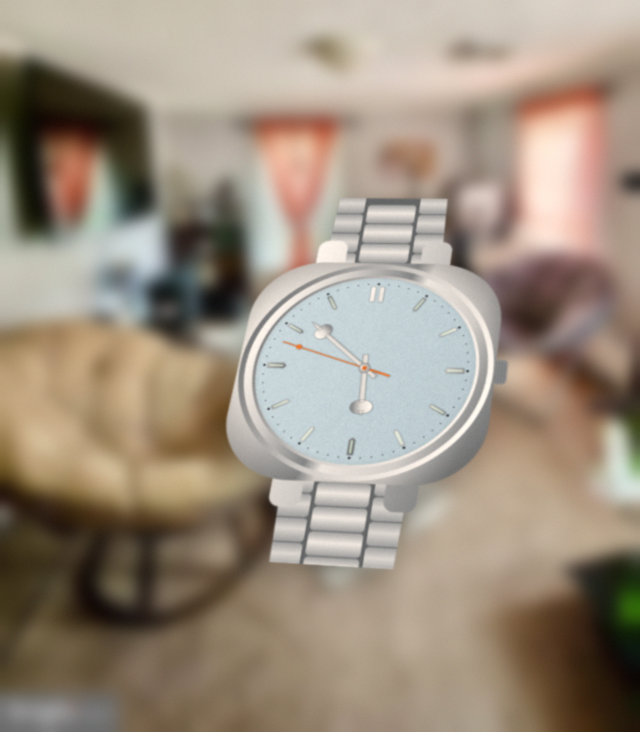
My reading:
h=5 m=51 s=48
